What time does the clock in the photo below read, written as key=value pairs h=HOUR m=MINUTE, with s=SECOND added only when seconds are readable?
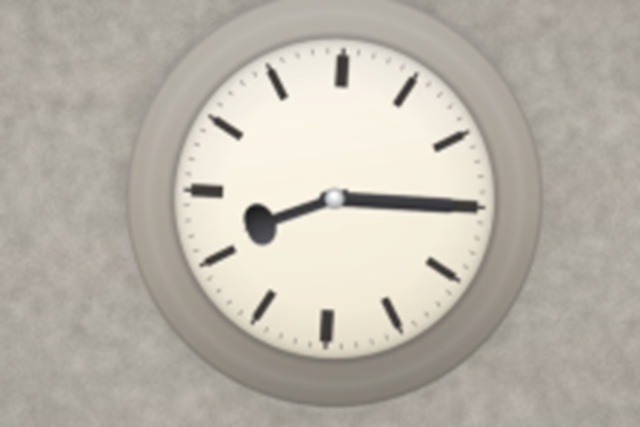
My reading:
h=8 m=15
